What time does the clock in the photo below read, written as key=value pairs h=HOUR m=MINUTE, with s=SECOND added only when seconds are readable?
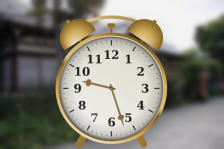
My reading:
h=9 m=27
